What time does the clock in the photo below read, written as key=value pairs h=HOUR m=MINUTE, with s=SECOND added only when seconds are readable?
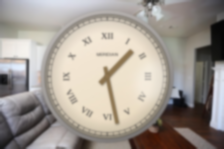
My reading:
h=1 m=28
